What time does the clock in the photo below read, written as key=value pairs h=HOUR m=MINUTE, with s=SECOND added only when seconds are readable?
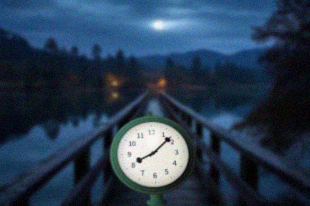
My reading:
h=8 m=8
